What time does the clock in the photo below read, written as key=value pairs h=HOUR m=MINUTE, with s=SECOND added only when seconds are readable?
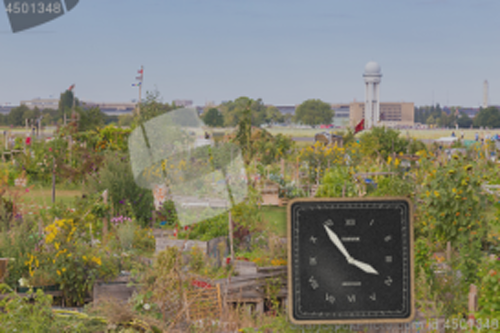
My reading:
h=3 m=54
